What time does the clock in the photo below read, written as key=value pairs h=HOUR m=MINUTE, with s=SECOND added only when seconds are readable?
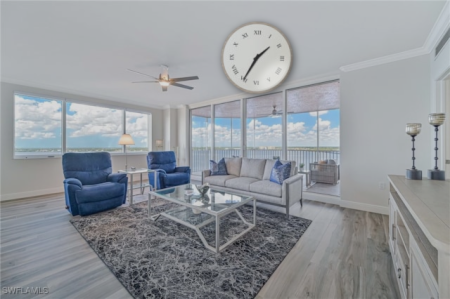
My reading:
h=1 m=35
